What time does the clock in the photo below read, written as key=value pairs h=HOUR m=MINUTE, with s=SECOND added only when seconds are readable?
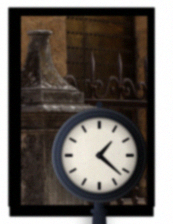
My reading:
h=1 m=22
